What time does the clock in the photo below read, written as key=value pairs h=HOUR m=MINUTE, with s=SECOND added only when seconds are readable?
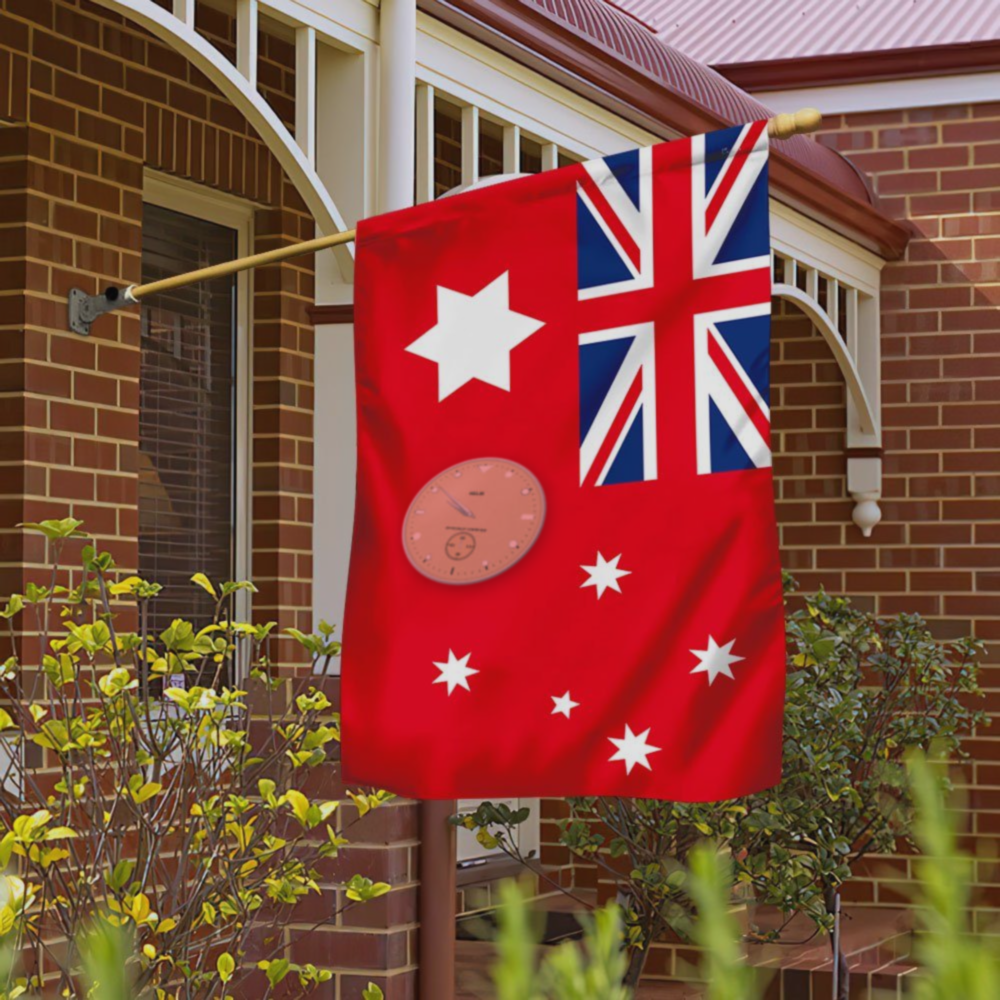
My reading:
h=9 m=51
